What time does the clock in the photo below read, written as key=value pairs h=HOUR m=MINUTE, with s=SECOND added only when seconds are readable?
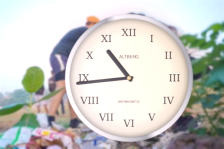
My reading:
h=10 m=44
